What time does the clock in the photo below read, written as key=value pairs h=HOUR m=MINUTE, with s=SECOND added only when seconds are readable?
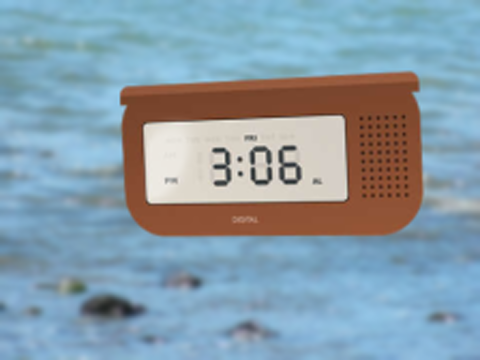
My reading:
h=3 m=6
